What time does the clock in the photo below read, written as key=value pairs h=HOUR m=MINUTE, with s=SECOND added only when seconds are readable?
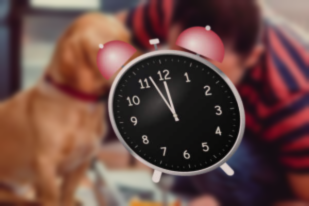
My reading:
h=11 m=57
